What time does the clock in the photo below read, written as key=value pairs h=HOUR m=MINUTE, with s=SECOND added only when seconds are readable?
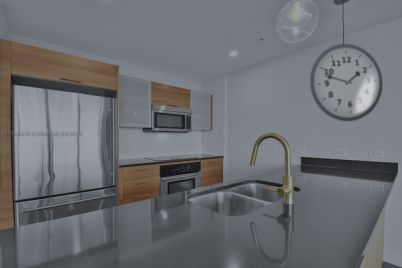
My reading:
h=1 m=48
